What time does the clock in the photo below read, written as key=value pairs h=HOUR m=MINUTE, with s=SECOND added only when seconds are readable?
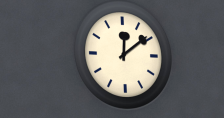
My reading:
h=12 m=9
